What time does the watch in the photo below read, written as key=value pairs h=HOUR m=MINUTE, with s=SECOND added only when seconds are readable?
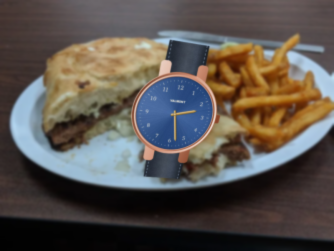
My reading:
h=2 m=28
